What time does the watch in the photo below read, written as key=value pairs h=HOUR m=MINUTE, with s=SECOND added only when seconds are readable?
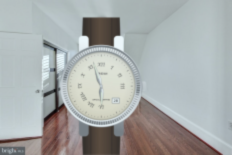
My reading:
h=5 m=57
